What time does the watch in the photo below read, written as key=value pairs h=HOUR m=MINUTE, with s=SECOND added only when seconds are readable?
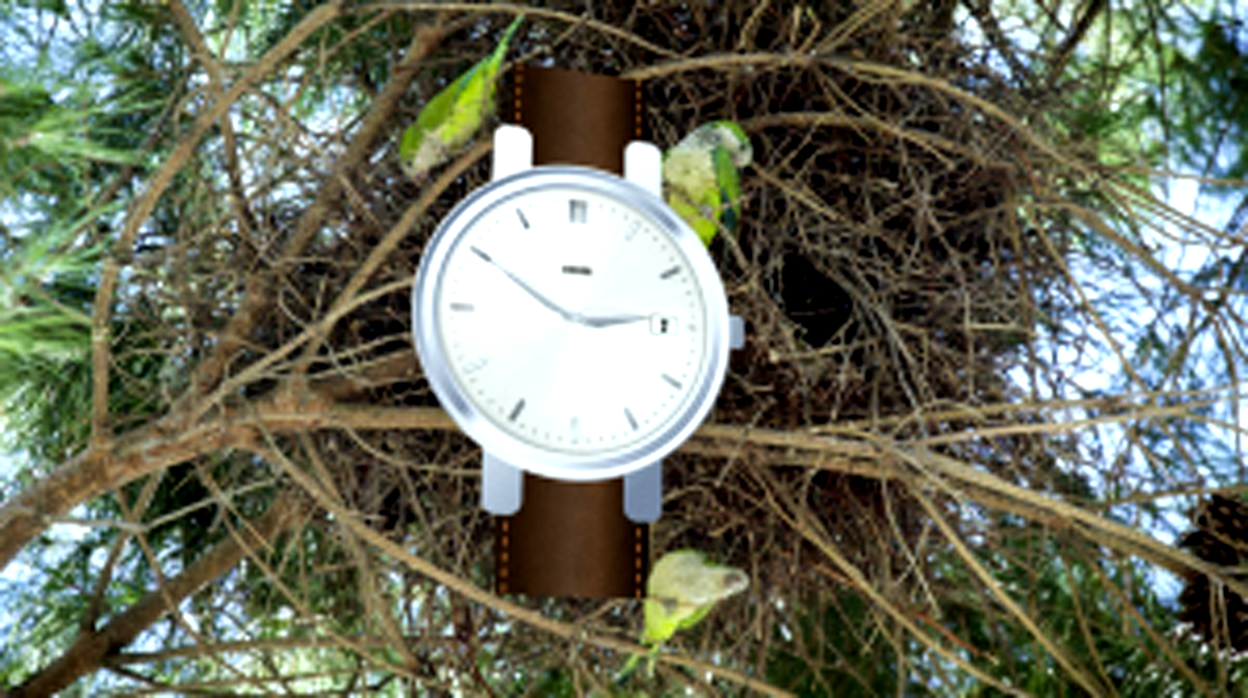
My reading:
h=2 m=50
